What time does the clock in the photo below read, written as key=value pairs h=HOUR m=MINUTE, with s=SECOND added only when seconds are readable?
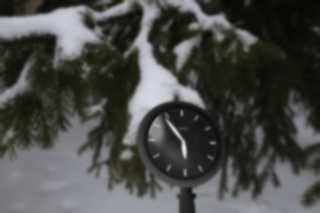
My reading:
h=5 m=54
